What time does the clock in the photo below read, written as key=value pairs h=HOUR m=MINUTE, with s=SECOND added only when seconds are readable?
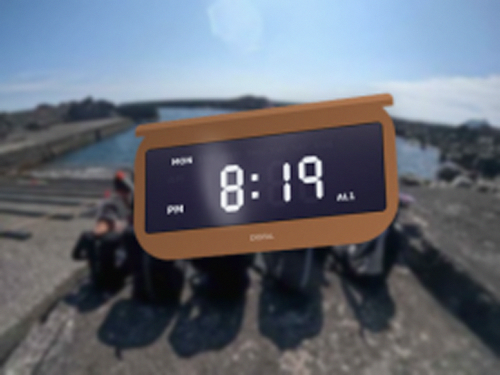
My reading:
h=8 m=19
